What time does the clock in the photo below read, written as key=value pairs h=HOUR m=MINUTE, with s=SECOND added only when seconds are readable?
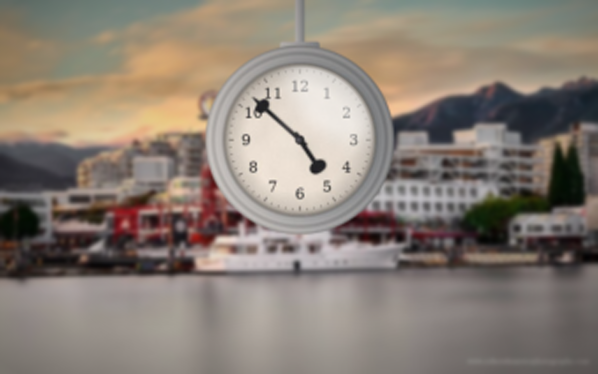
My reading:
h=4 m=52
